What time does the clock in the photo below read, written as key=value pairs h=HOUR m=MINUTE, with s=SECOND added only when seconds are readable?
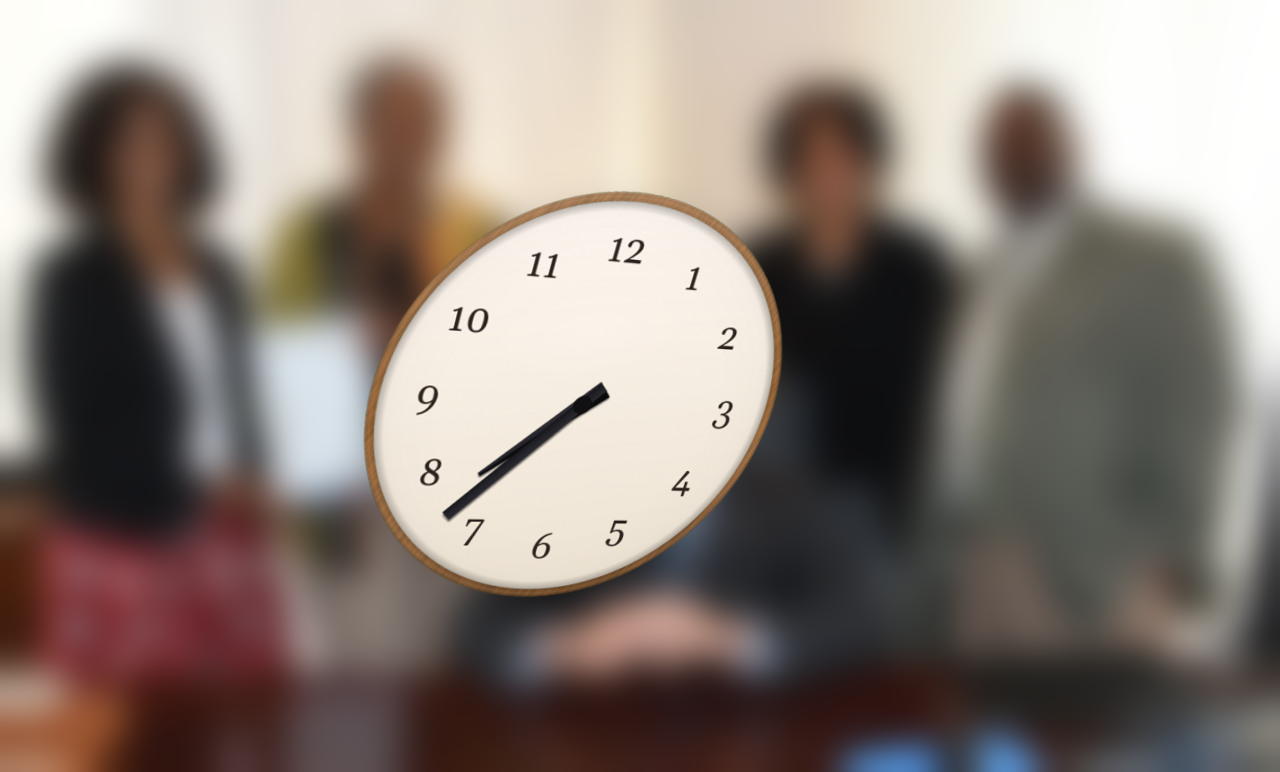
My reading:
h=7 m=37
